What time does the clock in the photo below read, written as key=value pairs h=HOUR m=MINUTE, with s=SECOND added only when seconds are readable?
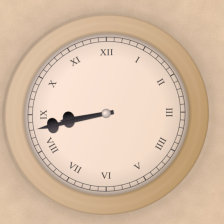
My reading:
h=8 m=43
